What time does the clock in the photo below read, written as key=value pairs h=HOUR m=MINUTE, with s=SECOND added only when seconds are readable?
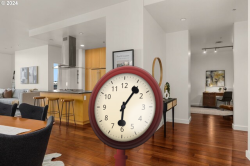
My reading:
h=6 m=6
